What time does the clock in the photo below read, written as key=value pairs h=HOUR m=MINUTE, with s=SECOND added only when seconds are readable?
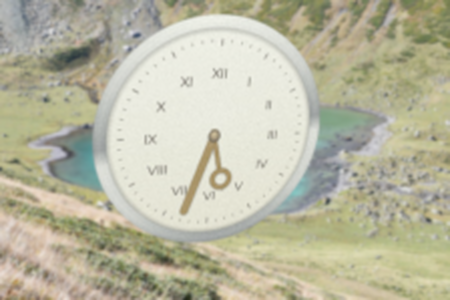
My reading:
h=5 m=33
